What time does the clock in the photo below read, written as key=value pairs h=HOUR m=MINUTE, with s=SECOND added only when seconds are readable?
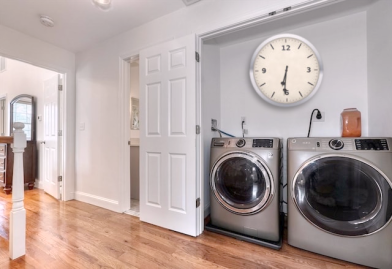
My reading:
h=6 m=31
